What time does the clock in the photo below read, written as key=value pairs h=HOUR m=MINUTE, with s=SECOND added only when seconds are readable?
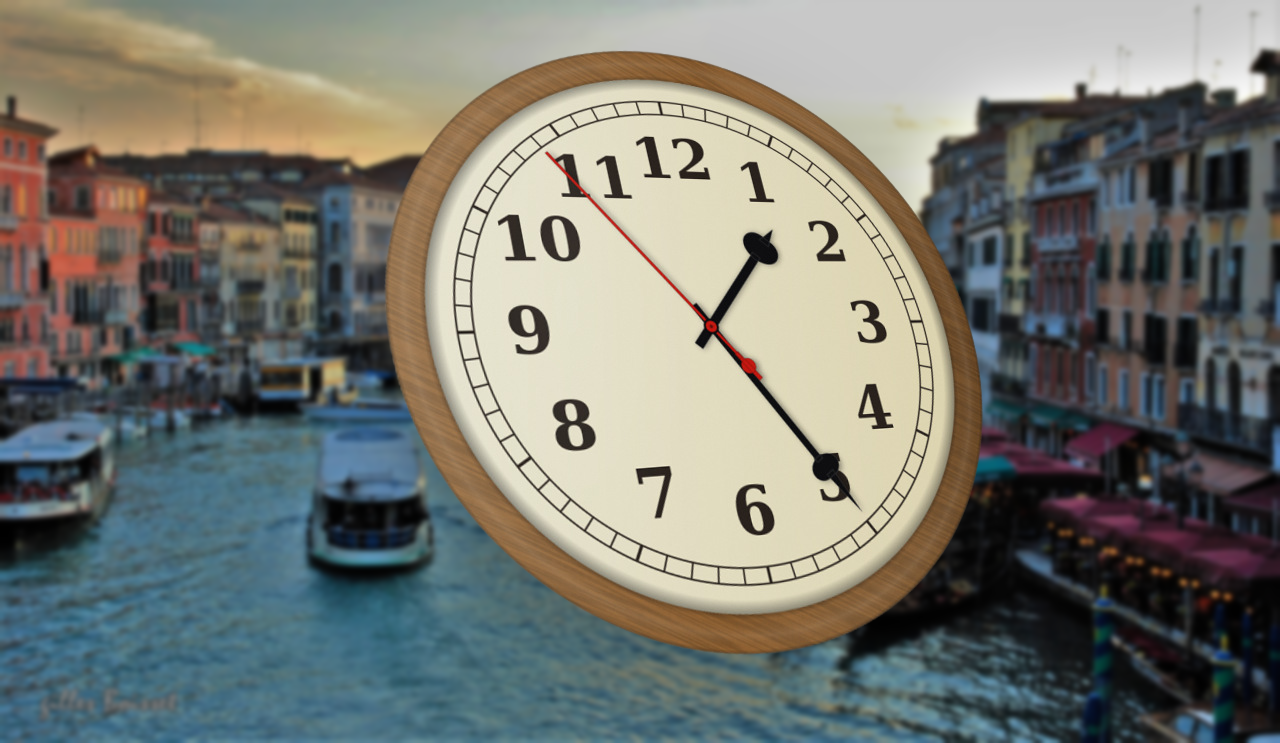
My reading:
h=1 m=24 s=54
